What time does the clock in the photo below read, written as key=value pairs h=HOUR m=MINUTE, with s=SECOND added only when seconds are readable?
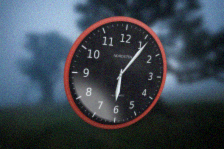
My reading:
h=6 m=6
